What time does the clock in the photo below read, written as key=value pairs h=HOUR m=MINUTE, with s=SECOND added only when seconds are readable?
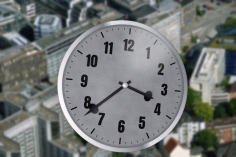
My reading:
h=3 m=38
